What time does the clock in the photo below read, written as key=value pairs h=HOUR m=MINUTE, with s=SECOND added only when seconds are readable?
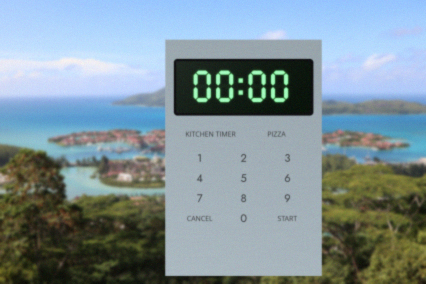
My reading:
h=0 m=0
